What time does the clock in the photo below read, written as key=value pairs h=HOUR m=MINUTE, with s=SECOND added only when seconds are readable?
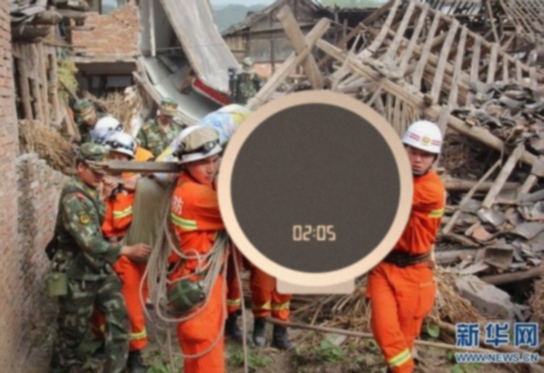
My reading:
h=2 m=5
